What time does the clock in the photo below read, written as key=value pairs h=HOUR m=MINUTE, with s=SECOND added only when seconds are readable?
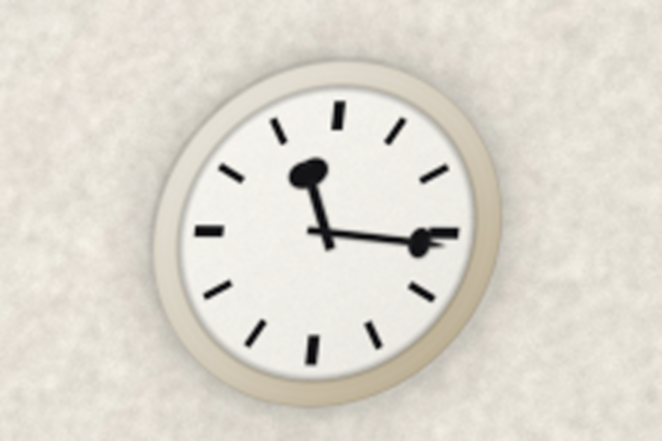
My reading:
h=11 m=16
